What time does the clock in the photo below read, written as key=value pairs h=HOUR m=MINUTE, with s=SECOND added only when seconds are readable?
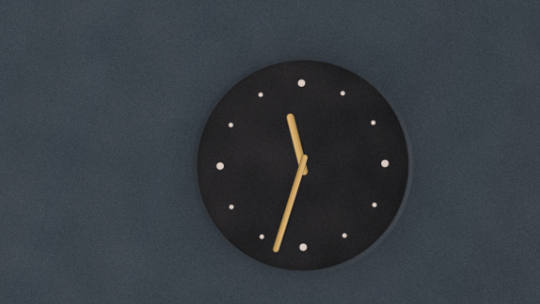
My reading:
h=11 m=33
